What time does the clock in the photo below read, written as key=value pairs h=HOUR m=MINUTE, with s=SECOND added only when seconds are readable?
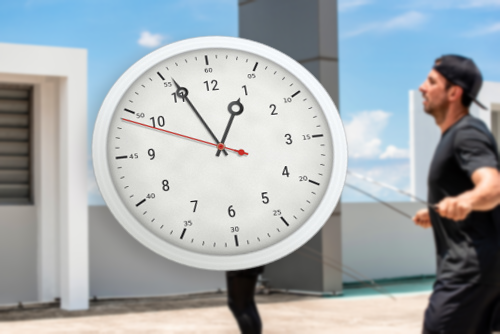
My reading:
h=12 m=55 s=49
